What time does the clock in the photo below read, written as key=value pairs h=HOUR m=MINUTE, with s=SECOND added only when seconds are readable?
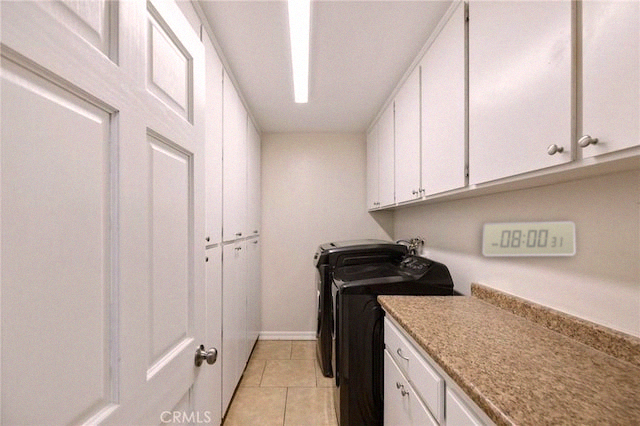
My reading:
h=8 m=0
